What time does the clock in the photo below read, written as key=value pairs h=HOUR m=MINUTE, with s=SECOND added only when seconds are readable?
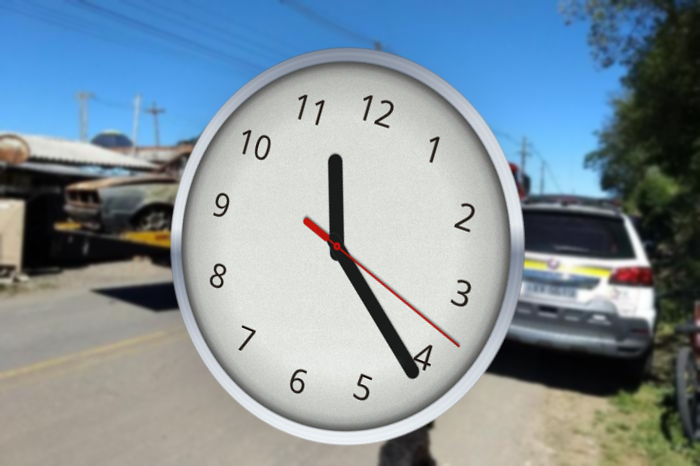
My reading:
h=11 m=21 s=18
